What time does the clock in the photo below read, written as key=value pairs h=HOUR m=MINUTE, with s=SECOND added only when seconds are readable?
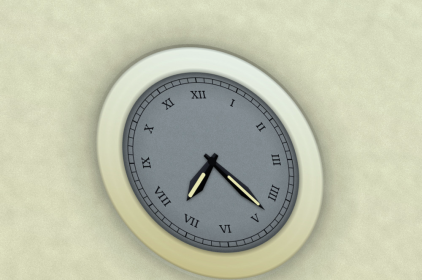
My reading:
h=7 m=23
